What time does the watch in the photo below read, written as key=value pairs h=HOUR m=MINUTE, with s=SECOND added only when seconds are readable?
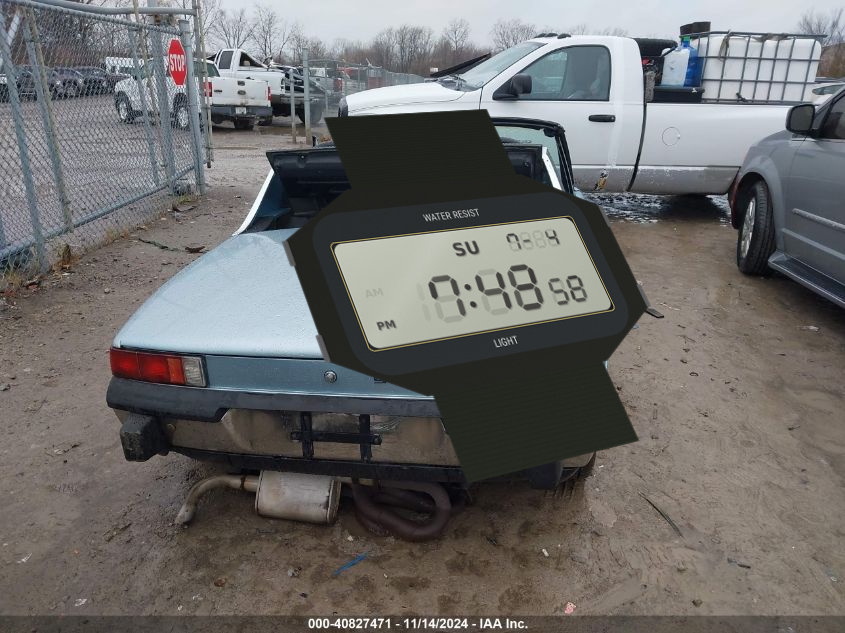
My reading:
h=7 m=48 s=58
